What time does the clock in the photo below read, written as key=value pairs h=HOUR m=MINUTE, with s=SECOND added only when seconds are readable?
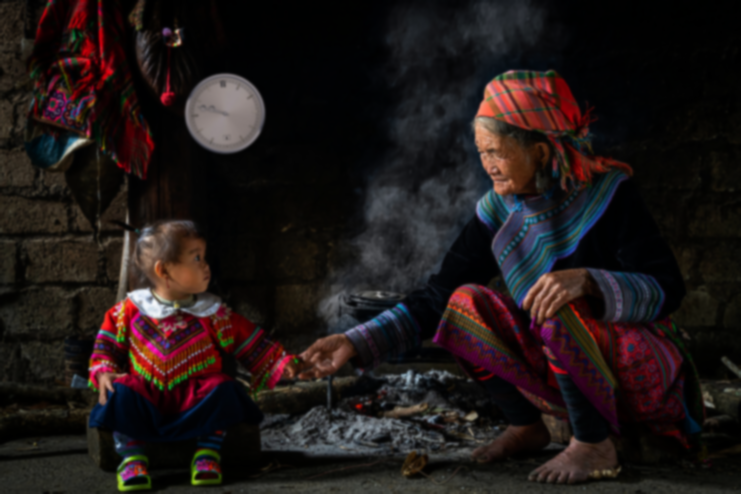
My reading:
h=9 m=48
